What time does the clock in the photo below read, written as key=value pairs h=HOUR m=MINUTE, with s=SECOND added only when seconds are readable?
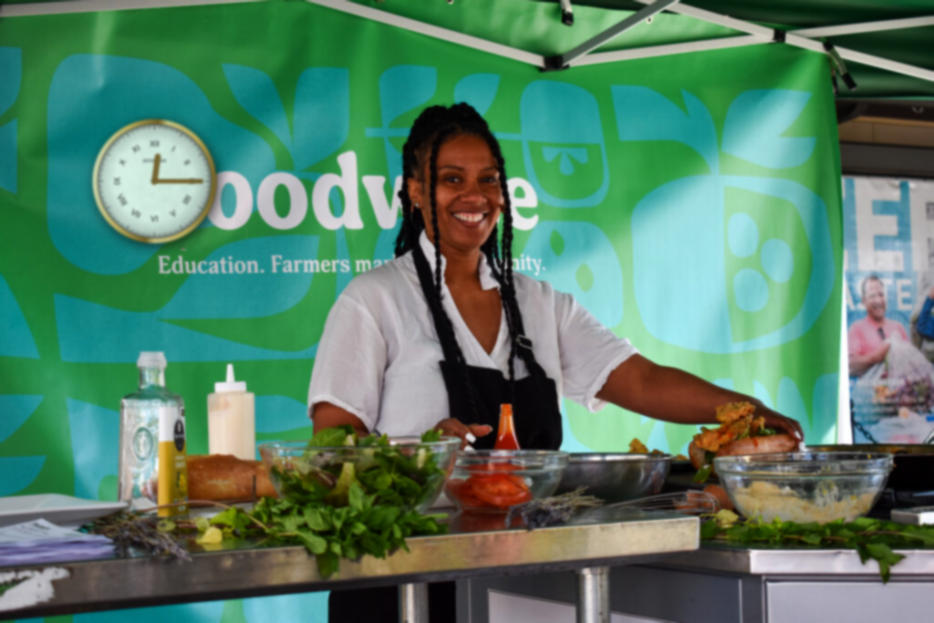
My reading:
h=12 m=15
